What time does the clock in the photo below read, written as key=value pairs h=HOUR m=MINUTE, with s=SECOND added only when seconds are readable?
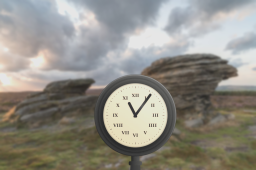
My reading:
h=11 m=6
